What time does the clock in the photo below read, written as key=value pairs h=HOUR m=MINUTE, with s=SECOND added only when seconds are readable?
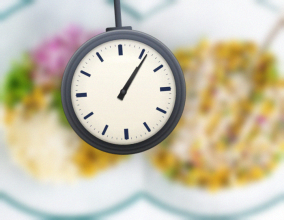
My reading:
h=1 m=6
